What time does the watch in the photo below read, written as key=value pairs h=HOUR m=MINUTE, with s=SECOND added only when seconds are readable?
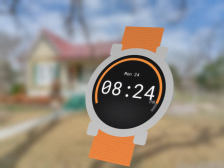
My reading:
h=8 m=24
